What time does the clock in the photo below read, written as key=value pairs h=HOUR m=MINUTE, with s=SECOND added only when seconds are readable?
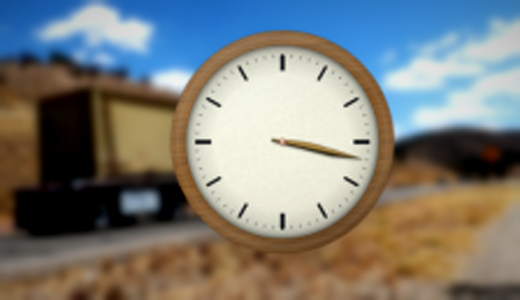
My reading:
h=3 m=17
